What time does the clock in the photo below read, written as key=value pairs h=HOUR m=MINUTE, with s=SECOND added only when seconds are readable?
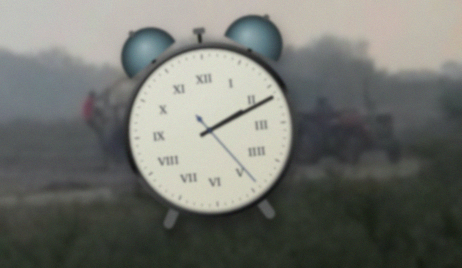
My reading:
h=2 m=11 s=24
